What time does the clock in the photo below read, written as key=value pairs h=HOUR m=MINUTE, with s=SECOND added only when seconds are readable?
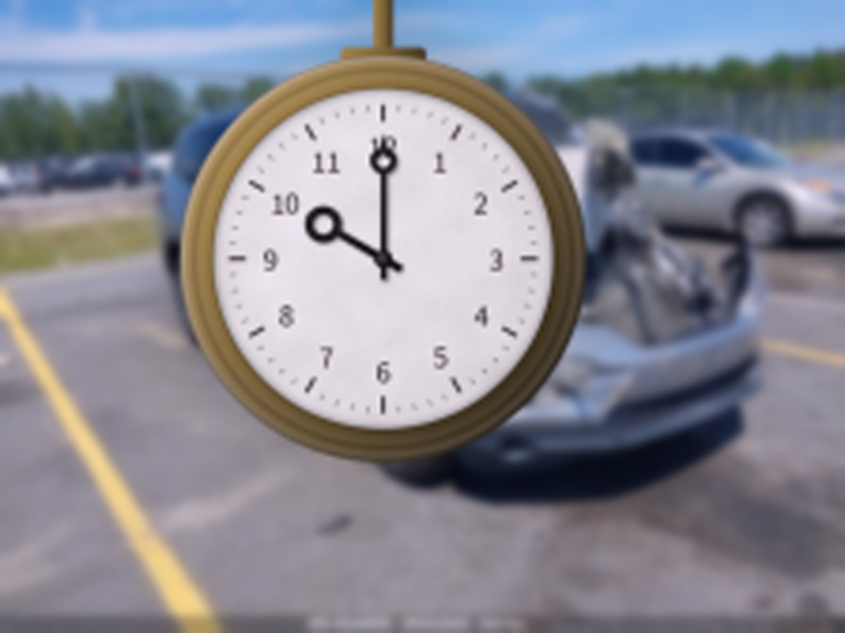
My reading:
h=10 m=0
